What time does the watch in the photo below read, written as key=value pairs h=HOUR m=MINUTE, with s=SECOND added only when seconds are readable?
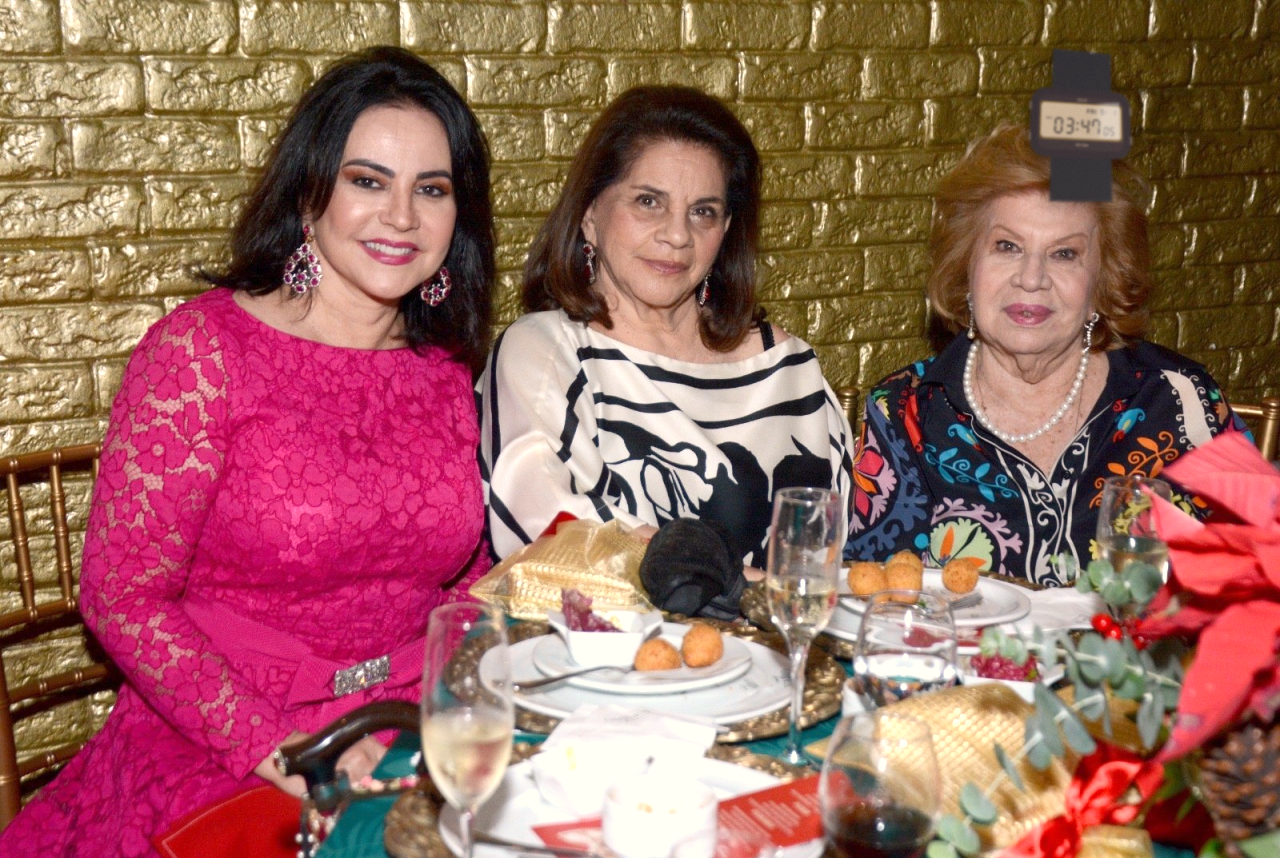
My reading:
h=3 m=47
